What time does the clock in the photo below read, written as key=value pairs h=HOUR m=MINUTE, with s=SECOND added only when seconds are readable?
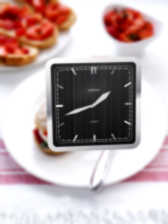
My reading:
h=1 m=42
